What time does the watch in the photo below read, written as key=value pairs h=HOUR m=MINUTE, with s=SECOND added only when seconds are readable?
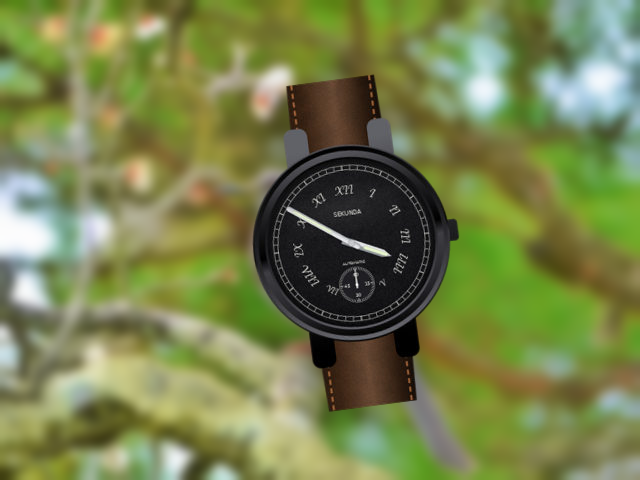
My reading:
h=3 m=51
